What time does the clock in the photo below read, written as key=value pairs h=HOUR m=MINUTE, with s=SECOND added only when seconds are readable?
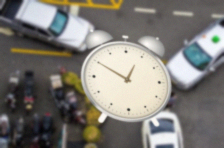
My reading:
h=12 m=50
